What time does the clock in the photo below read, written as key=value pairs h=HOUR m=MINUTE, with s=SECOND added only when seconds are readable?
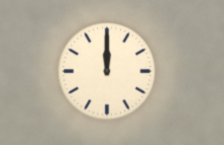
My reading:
h=12 m=0
